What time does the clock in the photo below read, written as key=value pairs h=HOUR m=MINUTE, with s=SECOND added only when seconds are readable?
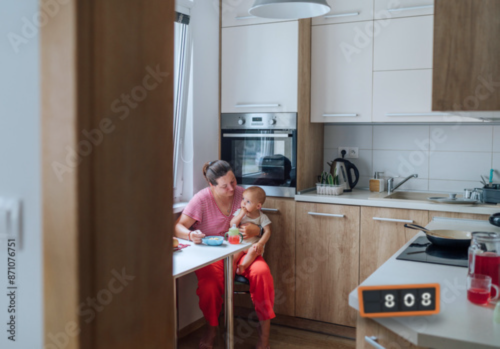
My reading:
h=8 m=8
